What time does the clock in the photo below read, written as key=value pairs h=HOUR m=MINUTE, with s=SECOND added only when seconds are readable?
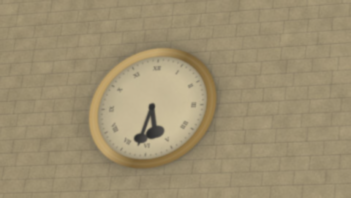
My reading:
h=5 m=32
